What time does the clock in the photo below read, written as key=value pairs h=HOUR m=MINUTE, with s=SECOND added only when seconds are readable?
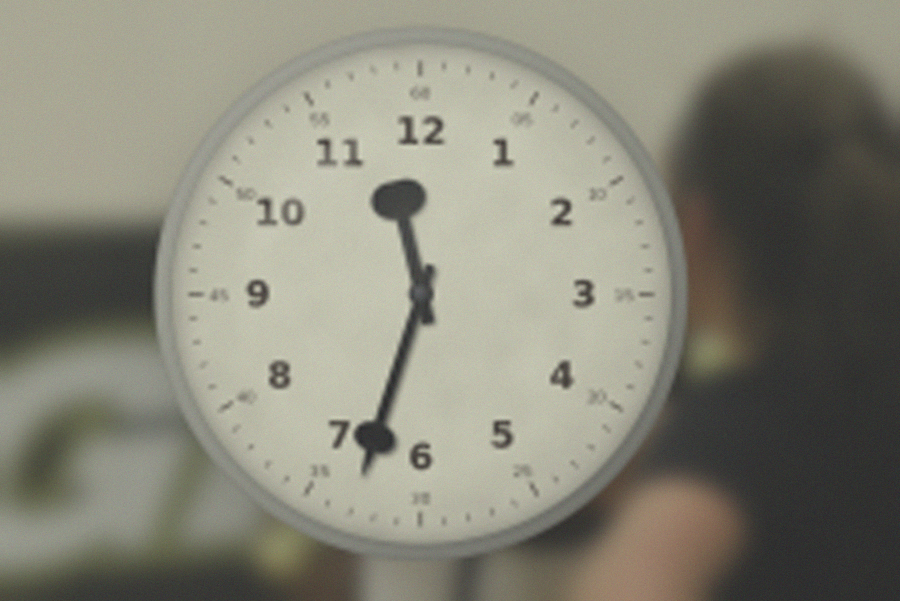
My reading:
h=11 m=33
